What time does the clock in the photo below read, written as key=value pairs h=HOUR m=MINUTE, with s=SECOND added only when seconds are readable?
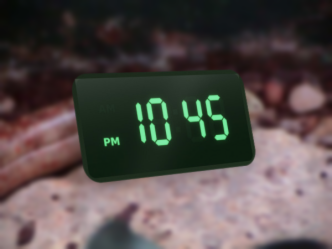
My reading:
h=10 m=45
